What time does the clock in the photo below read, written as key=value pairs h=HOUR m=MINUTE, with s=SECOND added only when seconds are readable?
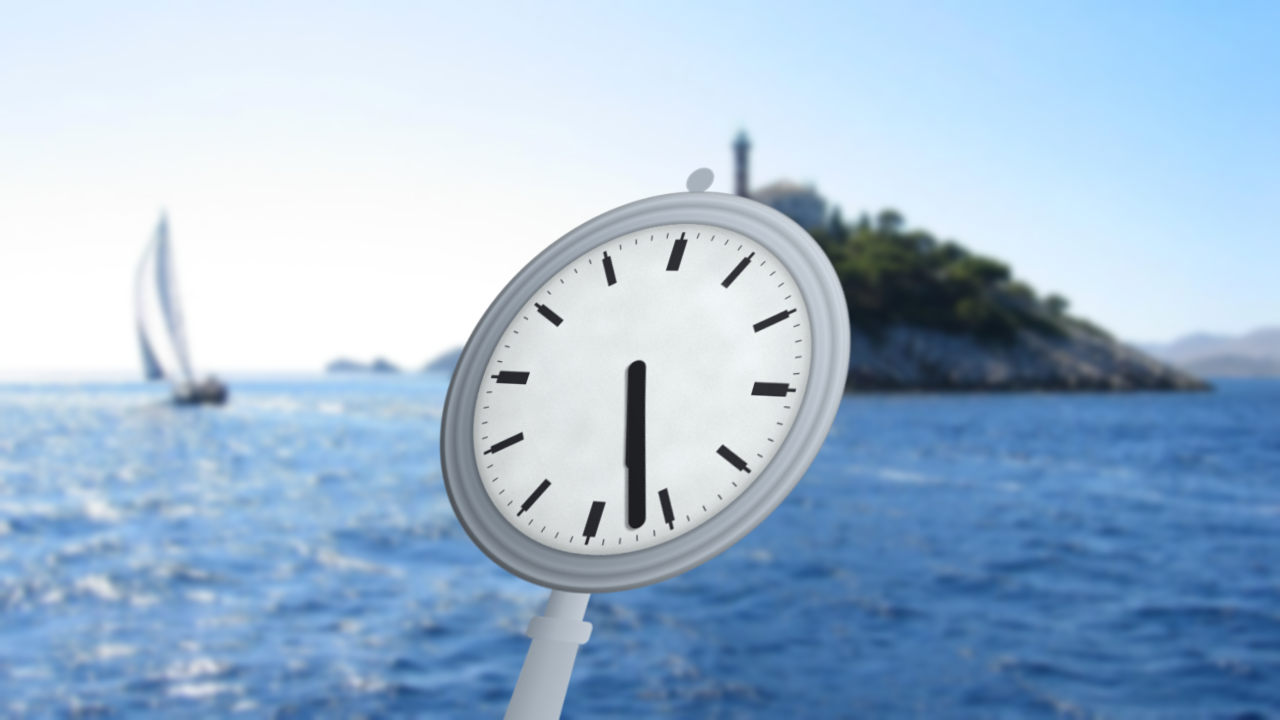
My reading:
h=5 m=27
